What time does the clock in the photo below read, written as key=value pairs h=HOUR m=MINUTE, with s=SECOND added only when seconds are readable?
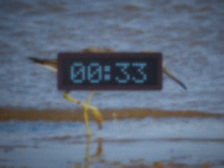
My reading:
h=0 m=33
